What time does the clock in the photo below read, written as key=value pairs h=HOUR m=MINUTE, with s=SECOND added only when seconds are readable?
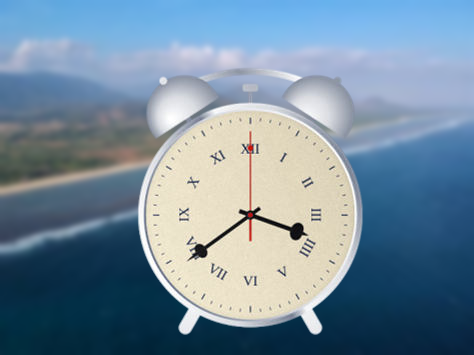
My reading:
h=3 m=39 s=0
